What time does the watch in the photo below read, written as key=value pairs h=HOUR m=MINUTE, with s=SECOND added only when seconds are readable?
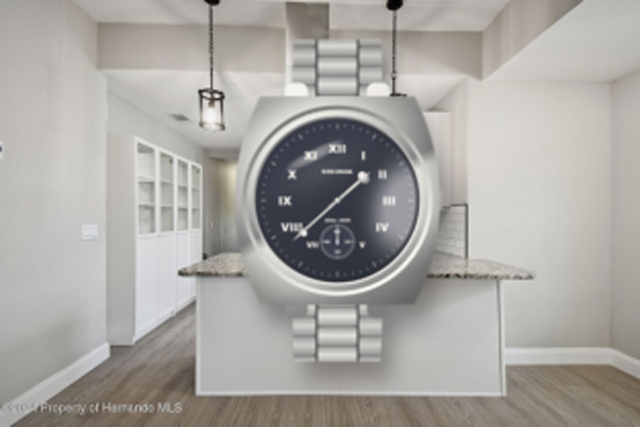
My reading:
h=1 m=38
